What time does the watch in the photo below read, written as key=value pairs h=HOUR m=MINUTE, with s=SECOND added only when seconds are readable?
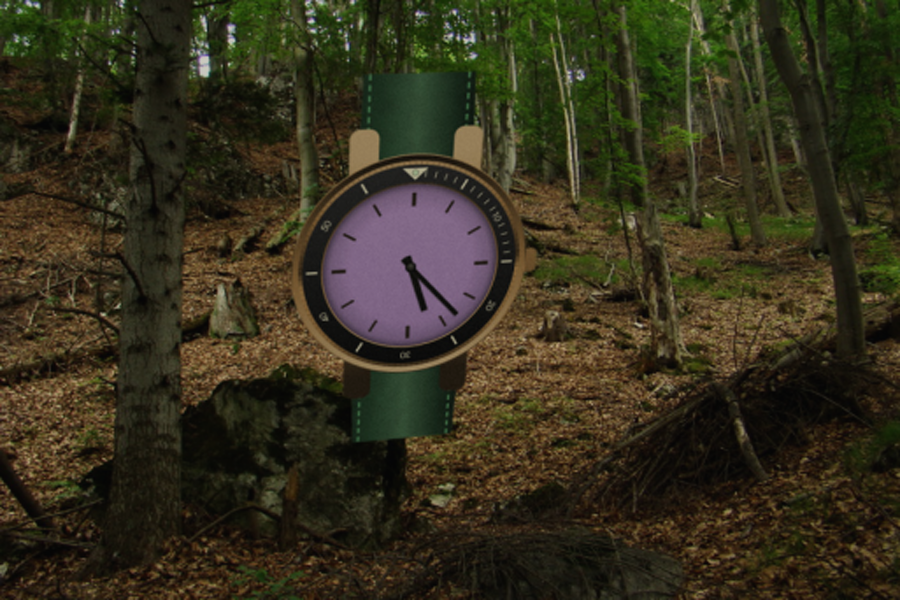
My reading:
h=5 m=23
